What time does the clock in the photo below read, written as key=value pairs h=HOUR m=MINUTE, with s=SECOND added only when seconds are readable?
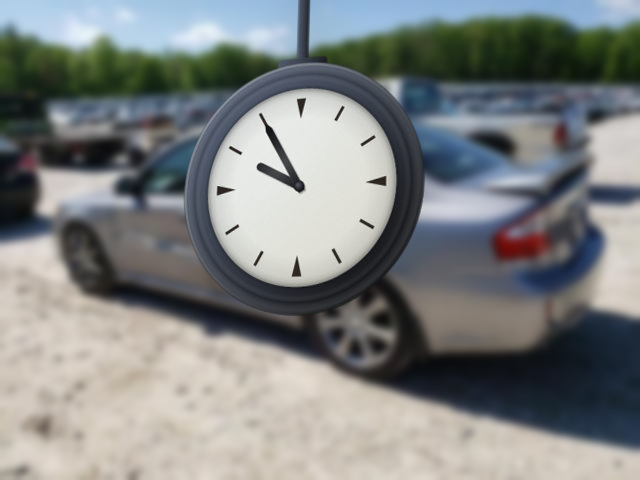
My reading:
h=9 m=55
